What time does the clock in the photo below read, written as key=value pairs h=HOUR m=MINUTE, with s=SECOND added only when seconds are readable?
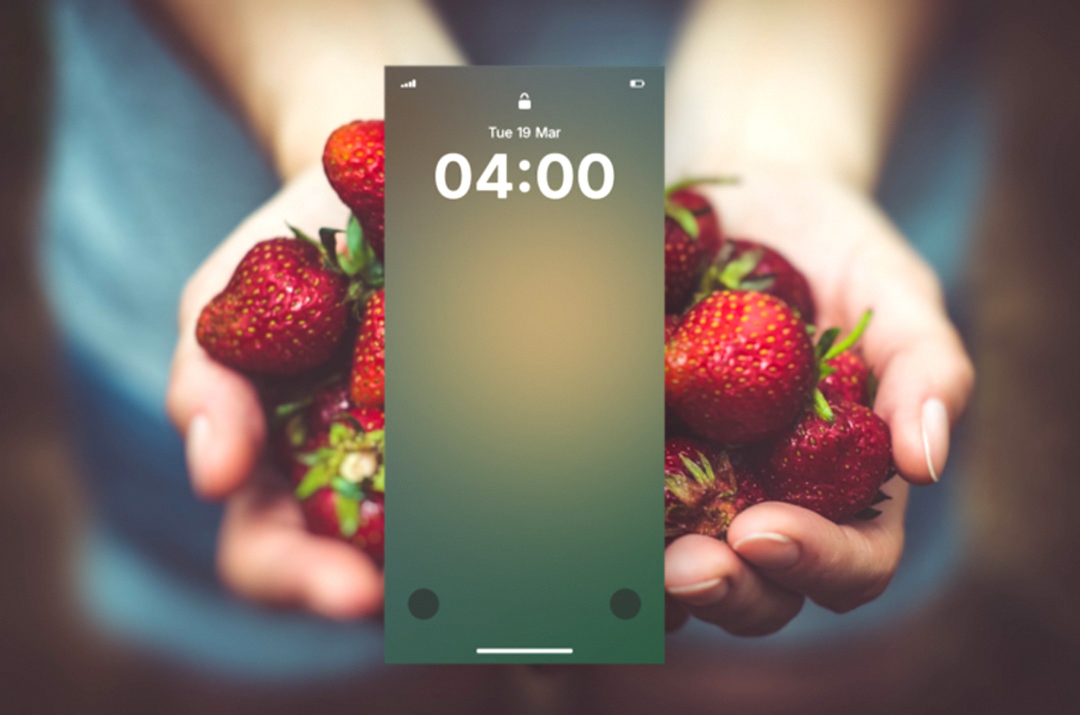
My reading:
h=4 m=0
